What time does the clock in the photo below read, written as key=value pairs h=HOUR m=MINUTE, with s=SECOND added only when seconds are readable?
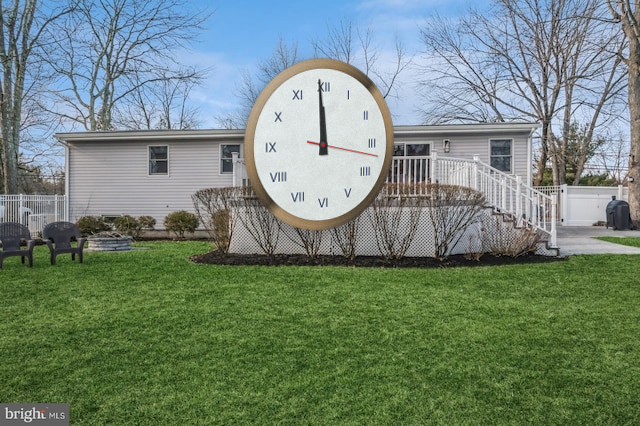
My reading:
h=11 m=59 s=17
